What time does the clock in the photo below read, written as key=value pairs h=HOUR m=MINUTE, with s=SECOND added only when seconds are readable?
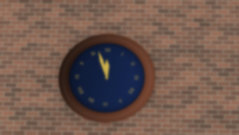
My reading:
h=11 m=57
